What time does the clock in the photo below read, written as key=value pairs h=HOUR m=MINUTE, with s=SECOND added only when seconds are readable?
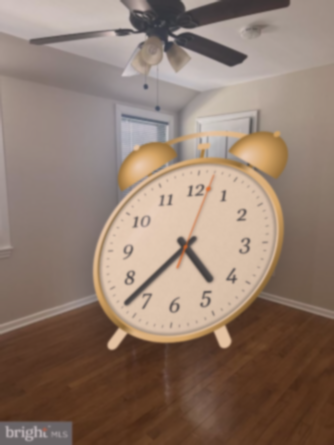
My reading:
h=4 m=37 s=2
